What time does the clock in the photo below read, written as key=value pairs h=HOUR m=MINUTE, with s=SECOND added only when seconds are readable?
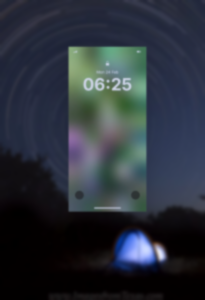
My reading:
h=6 m=25
